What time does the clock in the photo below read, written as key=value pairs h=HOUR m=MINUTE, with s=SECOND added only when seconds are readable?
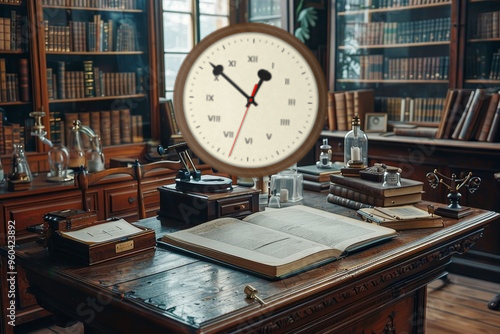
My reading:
h=12 m=51 s=33
